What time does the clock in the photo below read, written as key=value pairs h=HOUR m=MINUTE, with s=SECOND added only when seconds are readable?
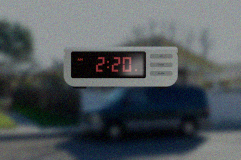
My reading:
h=2 m=20
